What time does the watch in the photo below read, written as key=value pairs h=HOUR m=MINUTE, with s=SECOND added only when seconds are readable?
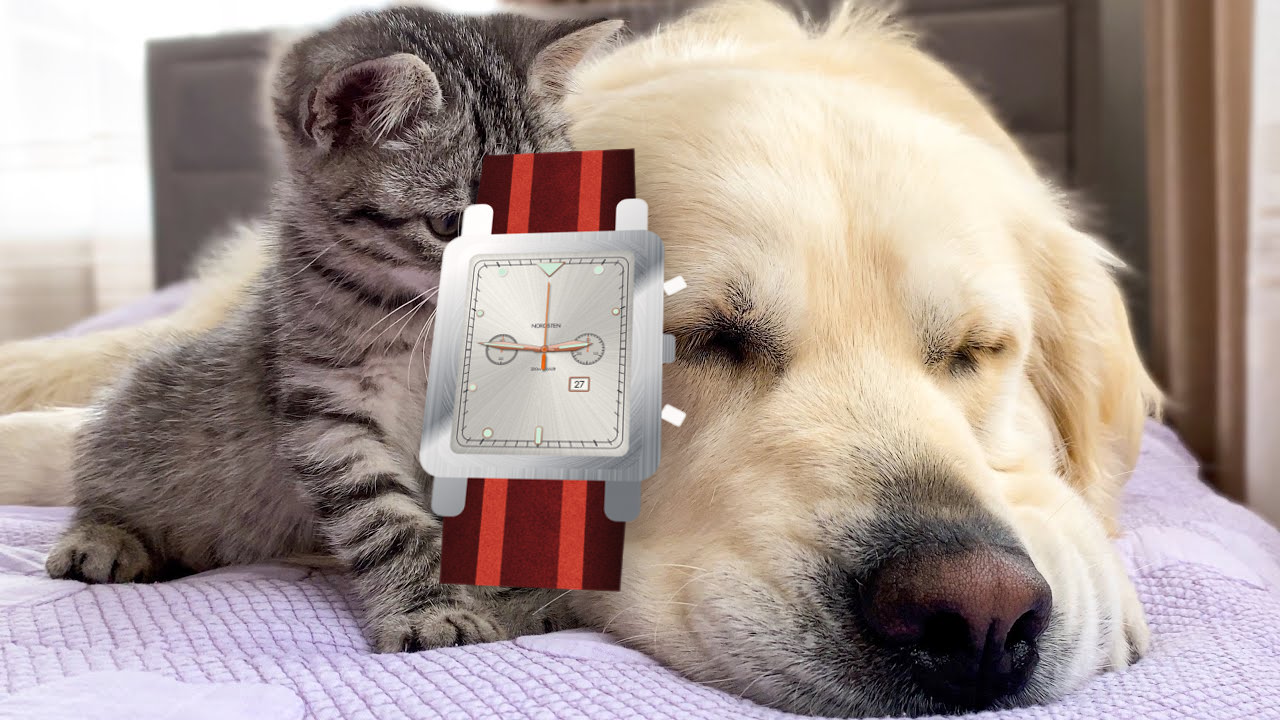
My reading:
h=2 m=46
